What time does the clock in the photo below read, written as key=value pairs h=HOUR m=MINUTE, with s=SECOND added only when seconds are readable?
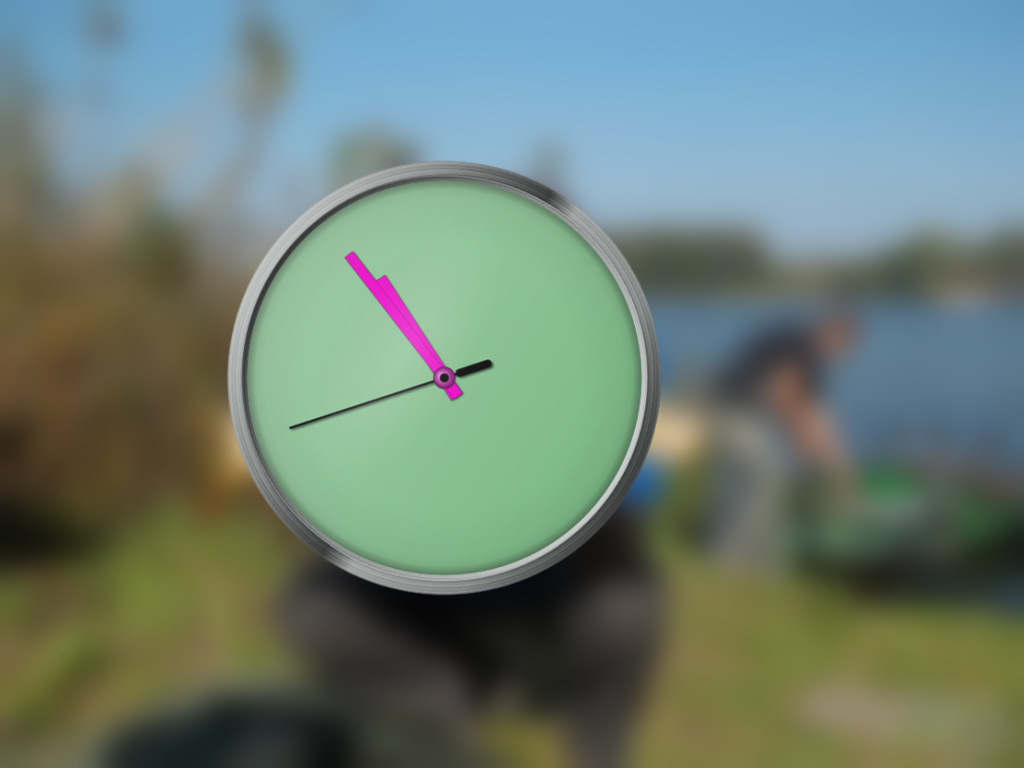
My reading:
h=10 m=53 s=42
